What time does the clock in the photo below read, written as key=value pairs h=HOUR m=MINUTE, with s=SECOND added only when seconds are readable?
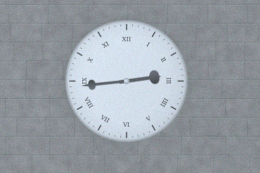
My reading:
h=2 m=44
